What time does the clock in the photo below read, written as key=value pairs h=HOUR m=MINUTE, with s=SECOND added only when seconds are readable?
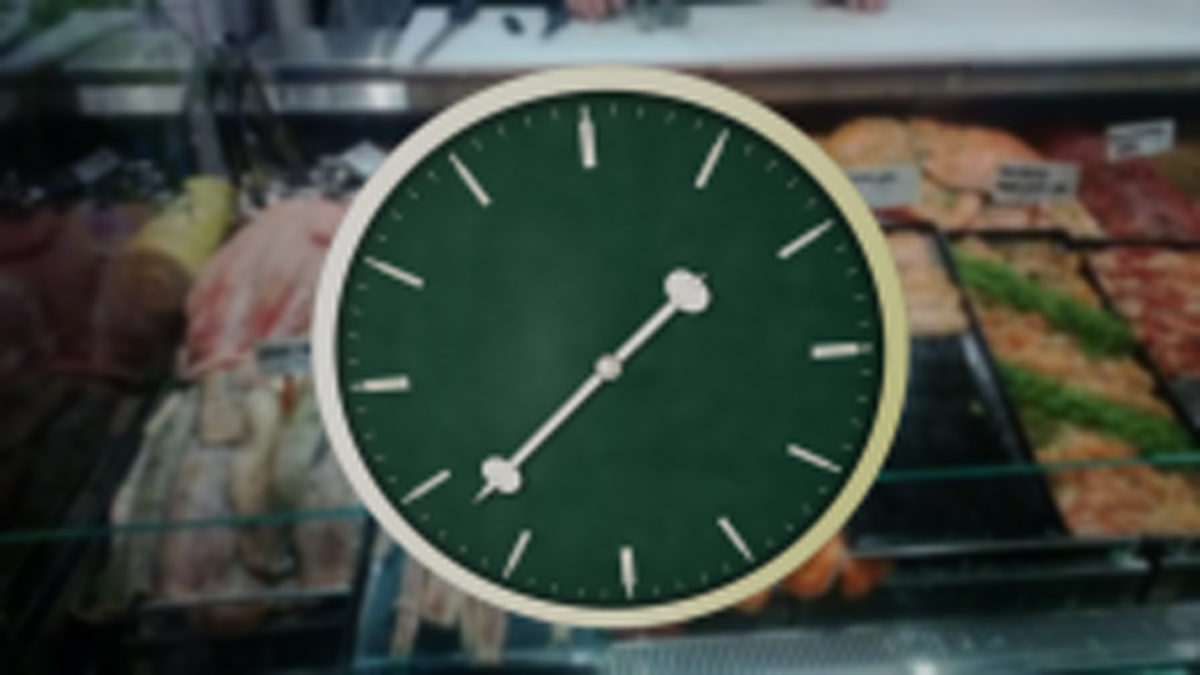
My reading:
h=1 m=38
